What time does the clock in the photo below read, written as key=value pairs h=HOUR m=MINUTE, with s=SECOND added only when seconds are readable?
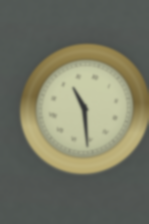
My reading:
h=10 m=26
